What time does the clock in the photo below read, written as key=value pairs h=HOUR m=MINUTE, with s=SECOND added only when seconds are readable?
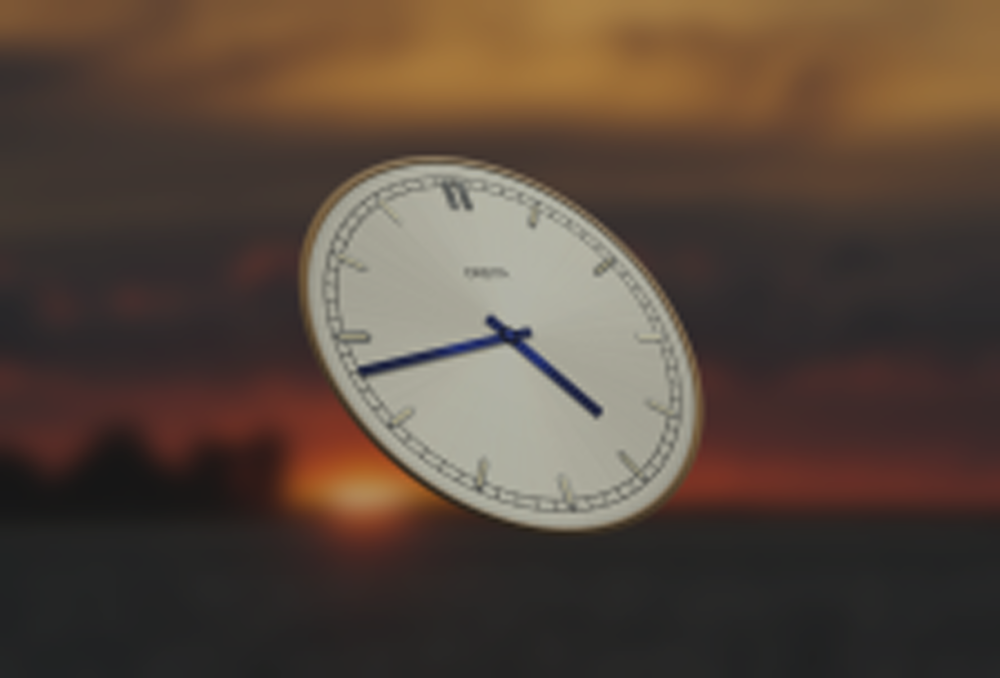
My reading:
h=4 m=43
